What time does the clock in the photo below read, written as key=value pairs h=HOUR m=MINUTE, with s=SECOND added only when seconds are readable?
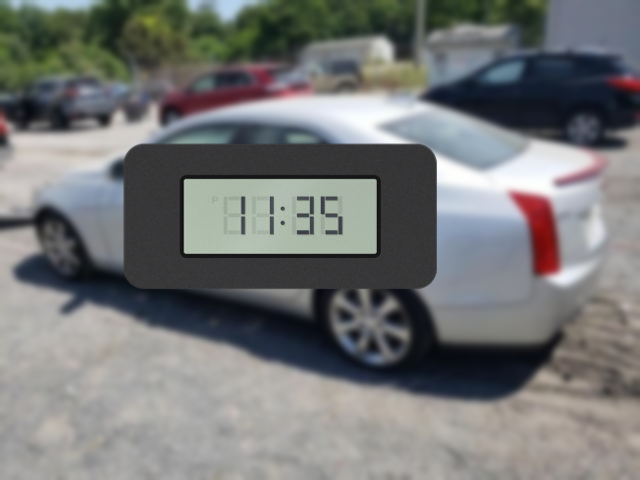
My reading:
h=11 m=35
